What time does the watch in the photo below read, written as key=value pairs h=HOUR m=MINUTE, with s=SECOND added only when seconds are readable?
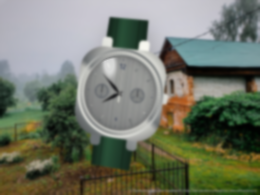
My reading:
h=7 m=52
